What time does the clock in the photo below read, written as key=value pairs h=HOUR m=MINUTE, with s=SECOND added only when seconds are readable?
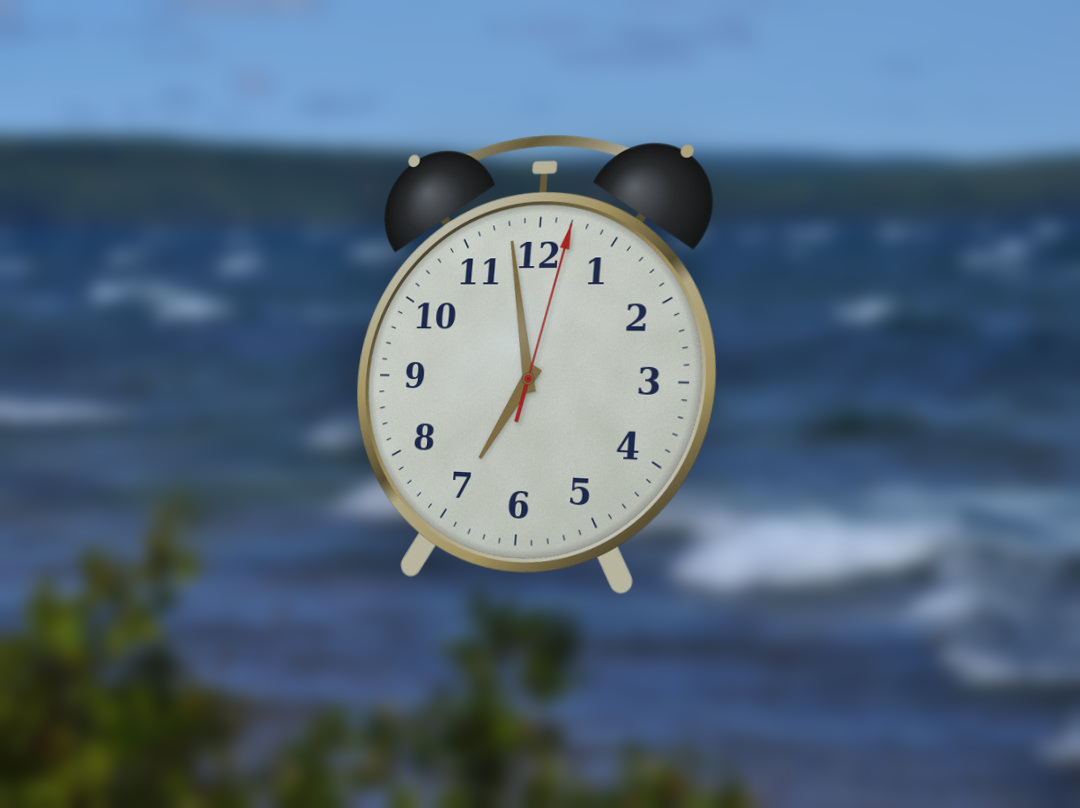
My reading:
h=6 m=58 s=2
